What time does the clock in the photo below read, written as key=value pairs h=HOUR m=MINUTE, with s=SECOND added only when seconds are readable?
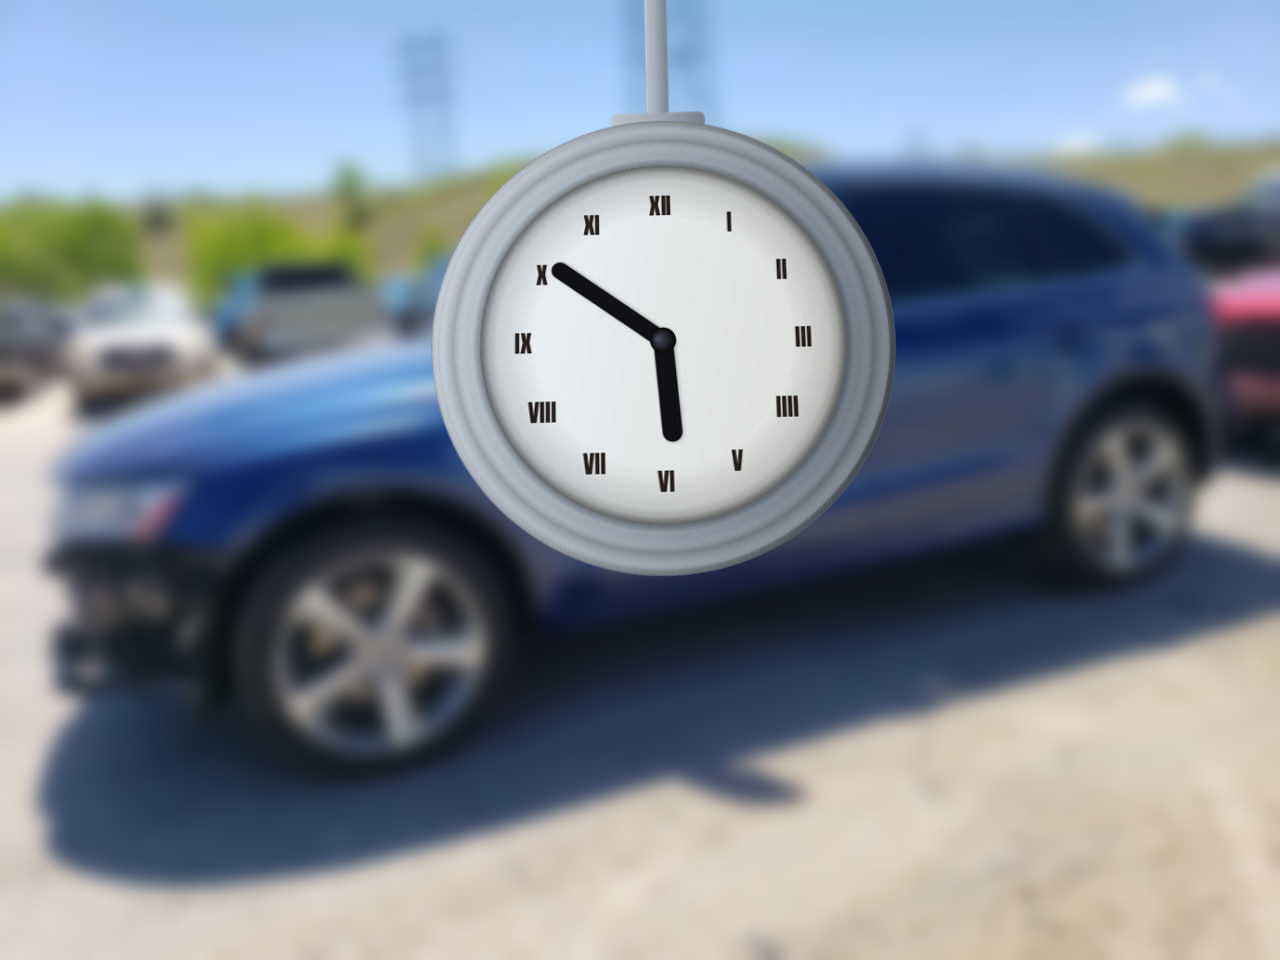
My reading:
h=5 m=51
